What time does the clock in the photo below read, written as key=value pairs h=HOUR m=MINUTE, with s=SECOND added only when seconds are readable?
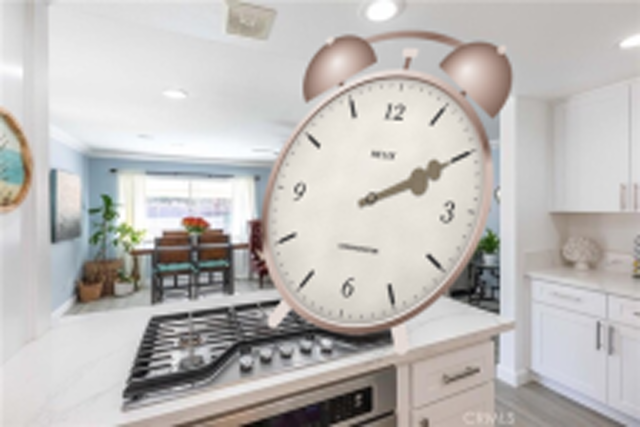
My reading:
h=2 m=10
